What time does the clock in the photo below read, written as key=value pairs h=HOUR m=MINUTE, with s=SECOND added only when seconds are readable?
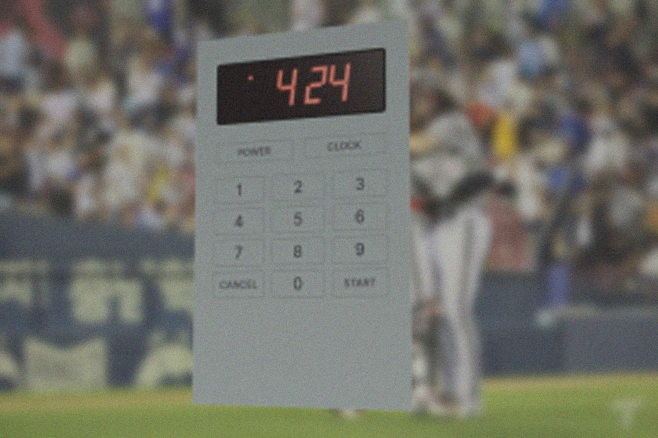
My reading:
h=4 m=24
